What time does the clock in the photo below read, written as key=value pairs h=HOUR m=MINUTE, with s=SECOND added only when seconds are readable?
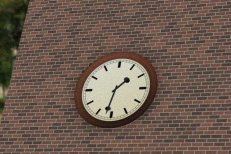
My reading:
h=1 m=32
